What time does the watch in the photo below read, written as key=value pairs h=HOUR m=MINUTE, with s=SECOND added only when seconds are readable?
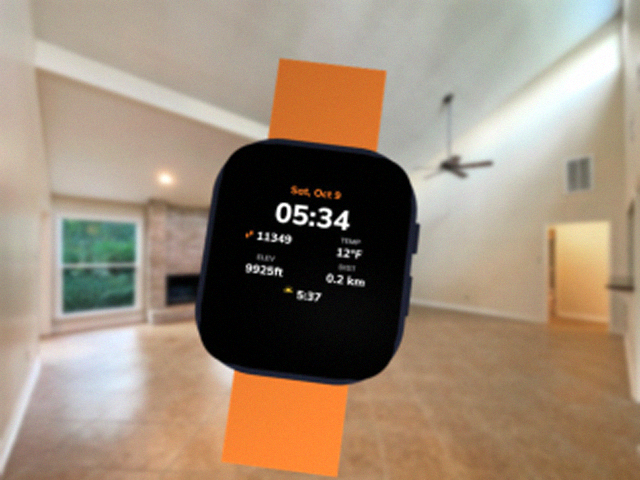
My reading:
h=5 m=34
